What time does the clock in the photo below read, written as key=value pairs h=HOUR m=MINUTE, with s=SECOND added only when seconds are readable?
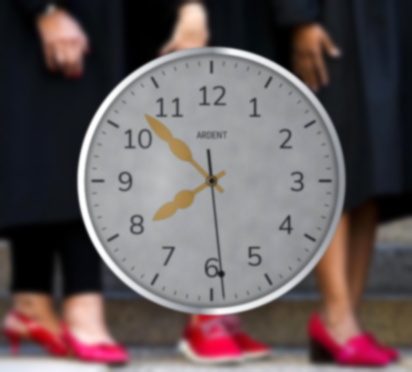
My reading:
h=7 m=52 s=29
